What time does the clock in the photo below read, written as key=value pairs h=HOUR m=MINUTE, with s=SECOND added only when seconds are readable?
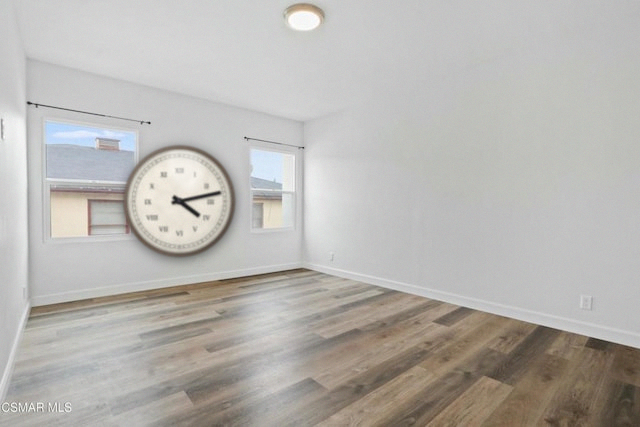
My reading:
h=4 m=13
